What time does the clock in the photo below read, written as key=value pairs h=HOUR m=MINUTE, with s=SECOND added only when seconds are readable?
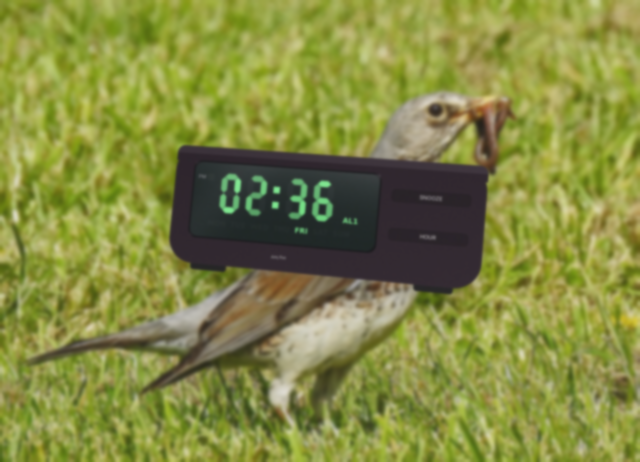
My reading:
h=2 m=36
